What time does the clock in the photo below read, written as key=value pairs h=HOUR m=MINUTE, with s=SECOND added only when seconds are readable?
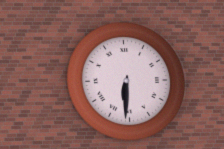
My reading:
h=6 m=31
